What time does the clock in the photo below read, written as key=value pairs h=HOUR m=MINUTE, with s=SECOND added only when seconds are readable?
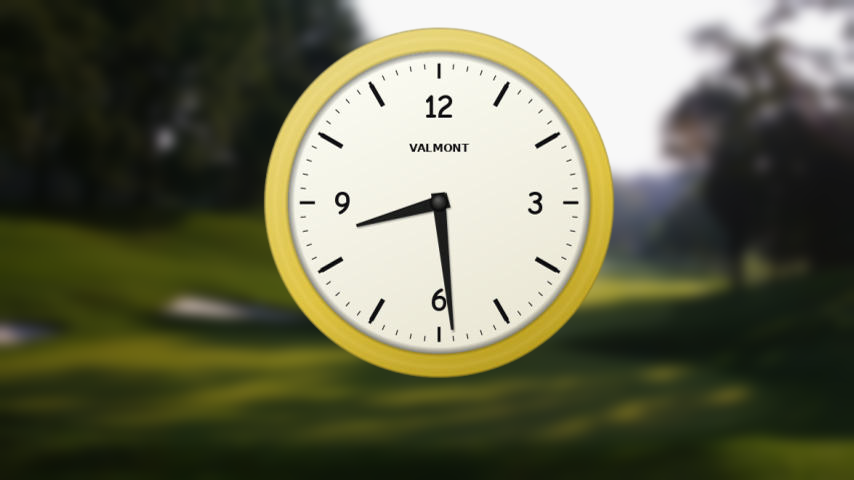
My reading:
h=8 m=29
